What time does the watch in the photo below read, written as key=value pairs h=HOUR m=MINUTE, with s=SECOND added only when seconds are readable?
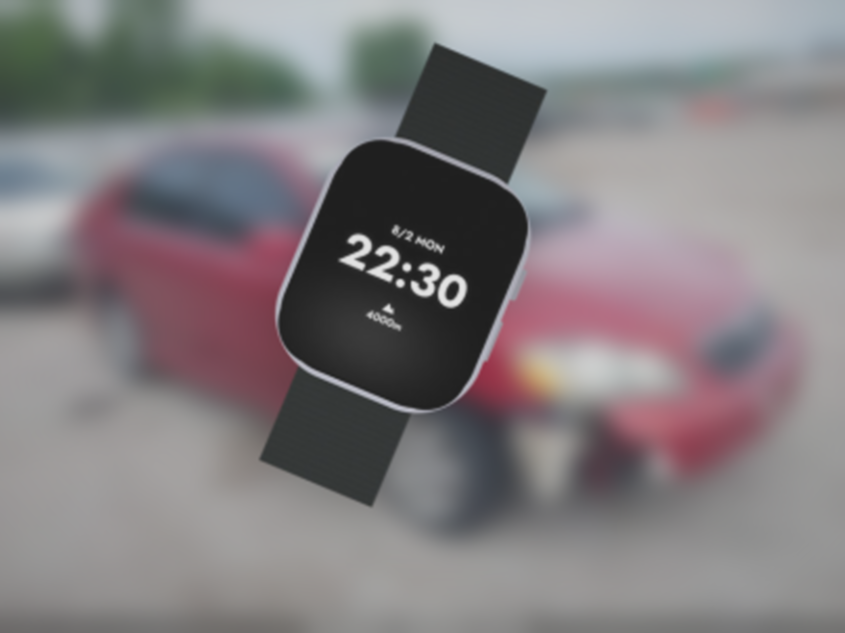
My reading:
h=22 m=30
